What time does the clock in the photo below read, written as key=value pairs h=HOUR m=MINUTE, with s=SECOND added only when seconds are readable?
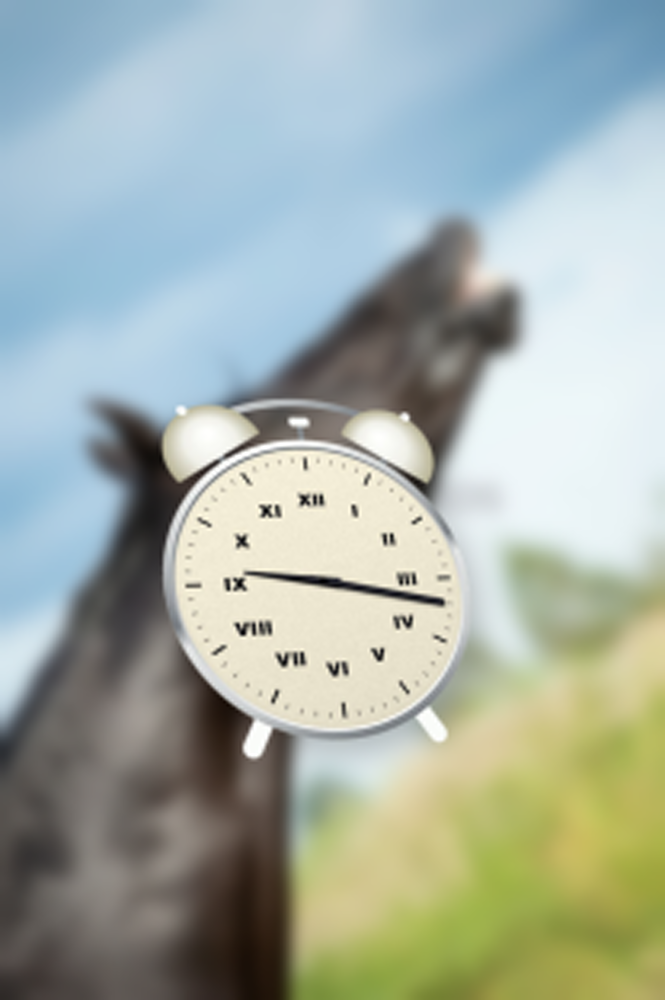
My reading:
h=9 m=17
